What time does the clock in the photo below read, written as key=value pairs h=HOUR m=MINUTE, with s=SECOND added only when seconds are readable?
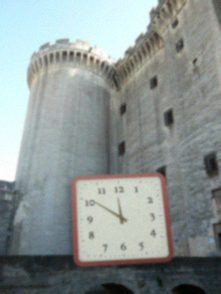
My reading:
h=11 m=51
